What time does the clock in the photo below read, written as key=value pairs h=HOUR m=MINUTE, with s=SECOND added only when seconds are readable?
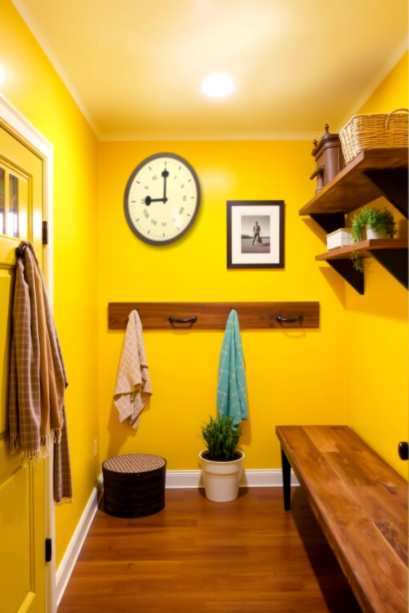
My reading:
h=9 m=0
